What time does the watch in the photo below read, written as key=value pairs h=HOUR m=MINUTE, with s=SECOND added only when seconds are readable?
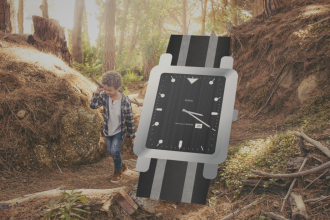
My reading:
h=3 m=20
